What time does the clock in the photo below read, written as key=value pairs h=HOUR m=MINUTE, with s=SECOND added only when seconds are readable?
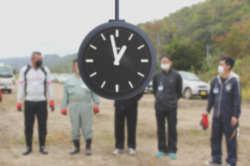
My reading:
h=12 m=58
